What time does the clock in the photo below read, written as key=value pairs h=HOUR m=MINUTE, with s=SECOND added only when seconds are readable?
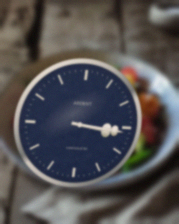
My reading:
h=3 m=16
